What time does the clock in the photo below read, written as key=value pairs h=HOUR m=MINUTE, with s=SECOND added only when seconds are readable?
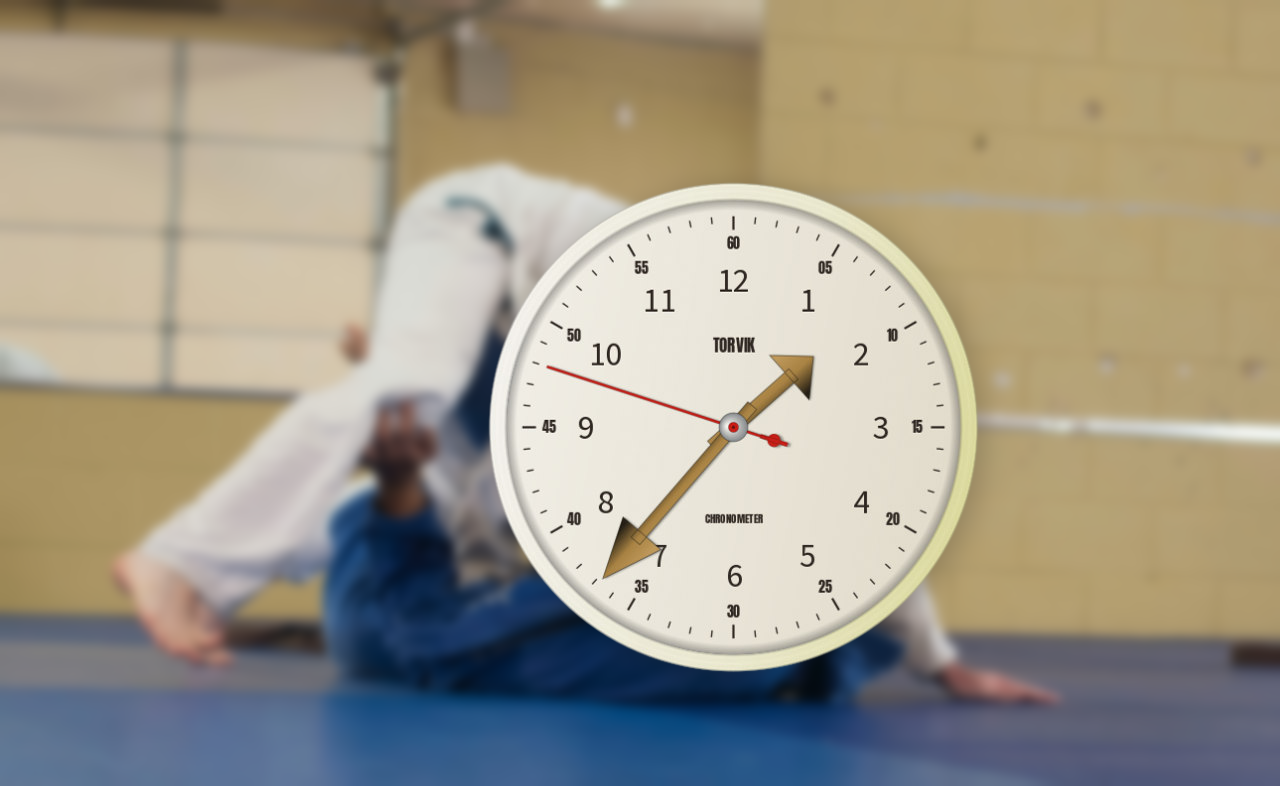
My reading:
h=1 m=36 s=48
